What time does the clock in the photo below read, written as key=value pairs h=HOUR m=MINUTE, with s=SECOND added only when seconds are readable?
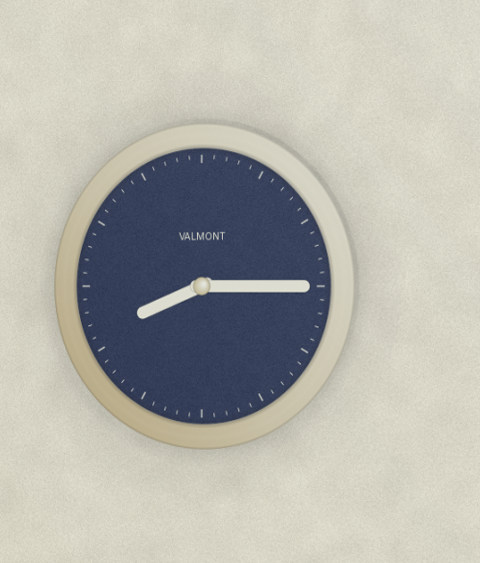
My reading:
h=8 m=15
